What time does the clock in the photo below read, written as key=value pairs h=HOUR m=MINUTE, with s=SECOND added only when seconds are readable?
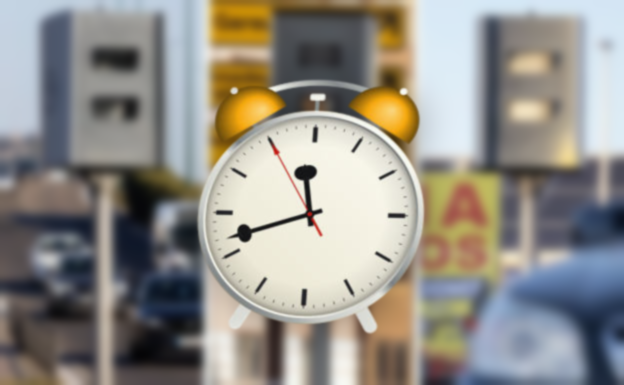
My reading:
h=11 m=41 s=55
